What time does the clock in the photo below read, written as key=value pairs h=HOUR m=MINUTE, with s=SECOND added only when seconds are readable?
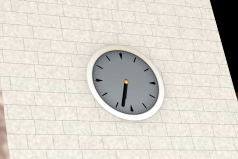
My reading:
h=6 m=33
